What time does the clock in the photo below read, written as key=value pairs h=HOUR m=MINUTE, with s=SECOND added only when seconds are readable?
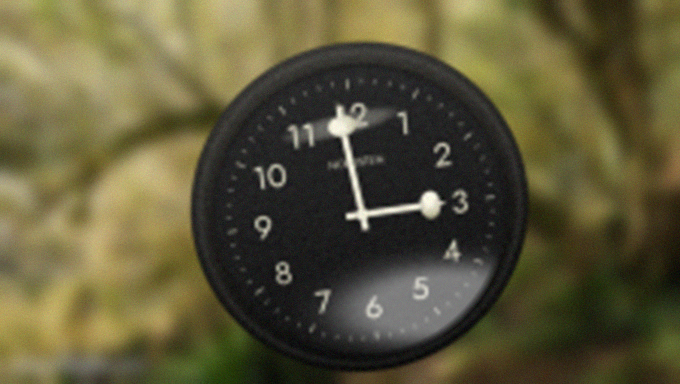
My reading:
h=2 m=59
